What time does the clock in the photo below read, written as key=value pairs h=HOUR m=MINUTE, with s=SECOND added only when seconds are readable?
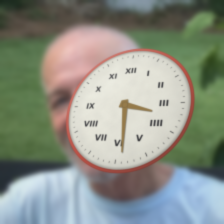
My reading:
h=3 m=29
